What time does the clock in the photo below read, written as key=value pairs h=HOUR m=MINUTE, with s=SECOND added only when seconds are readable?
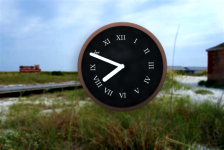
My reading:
h=7 m=49
